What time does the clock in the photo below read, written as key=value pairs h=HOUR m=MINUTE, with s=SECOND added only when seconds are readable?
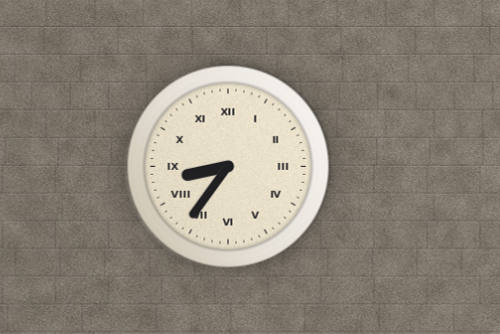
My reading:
h=8 m=36
